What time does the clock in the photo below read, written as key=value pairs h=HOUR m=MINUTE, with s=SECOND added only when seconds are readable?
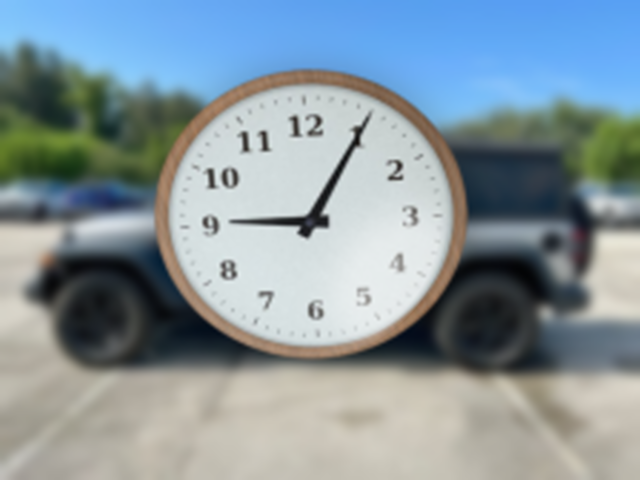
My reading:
h=9 m=5
